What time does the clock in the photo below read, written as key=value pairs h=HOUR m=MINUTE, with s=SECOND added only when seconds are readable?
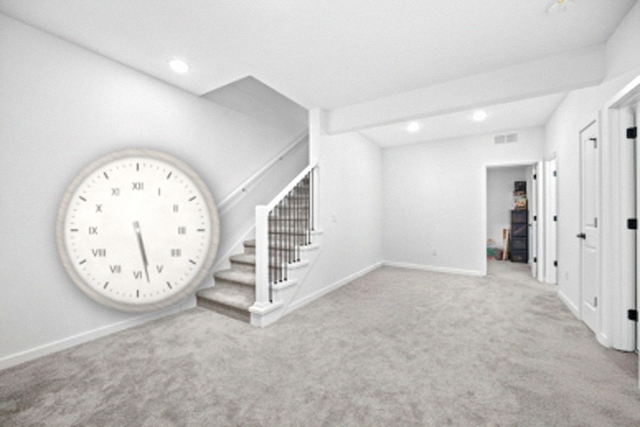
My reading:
h=5 m=28
